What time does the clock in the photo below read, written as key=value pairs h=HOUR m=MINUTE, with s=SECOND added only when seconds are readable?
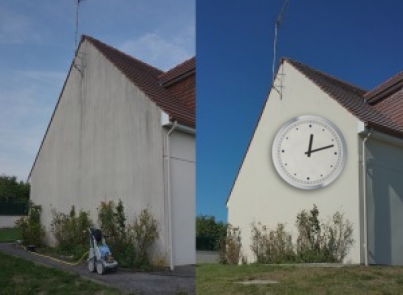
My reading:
h=12 m=12
